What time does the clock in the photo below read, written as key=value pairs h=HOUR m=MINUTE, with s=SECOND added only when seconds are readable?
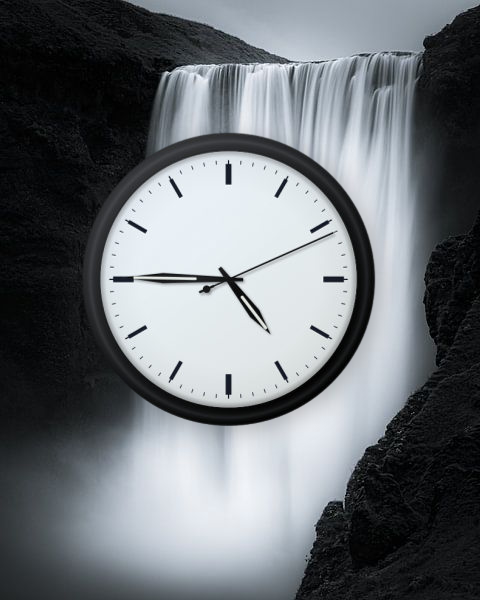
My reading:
h=4 m=45 s=11
